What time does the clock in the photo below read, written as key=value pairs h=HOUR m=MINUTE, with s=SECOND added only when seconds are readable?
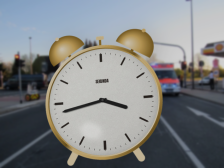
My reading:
h=3 m=43
